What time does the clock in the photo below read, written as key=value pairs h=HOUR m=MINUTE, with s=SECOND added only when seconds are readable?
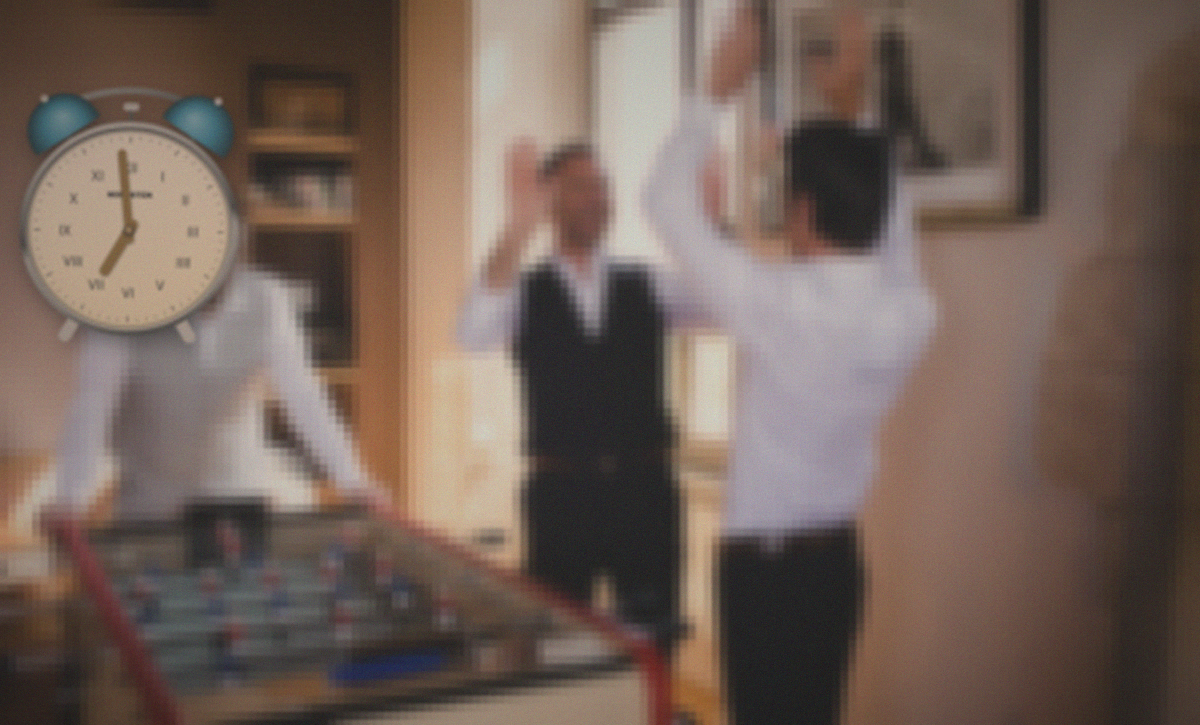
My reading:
h=6 m=59
